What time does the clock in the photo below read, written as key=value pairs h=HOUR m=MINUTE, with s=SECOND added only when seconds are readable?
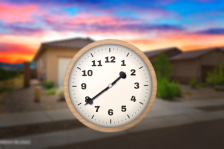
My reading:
h=1 m=39
